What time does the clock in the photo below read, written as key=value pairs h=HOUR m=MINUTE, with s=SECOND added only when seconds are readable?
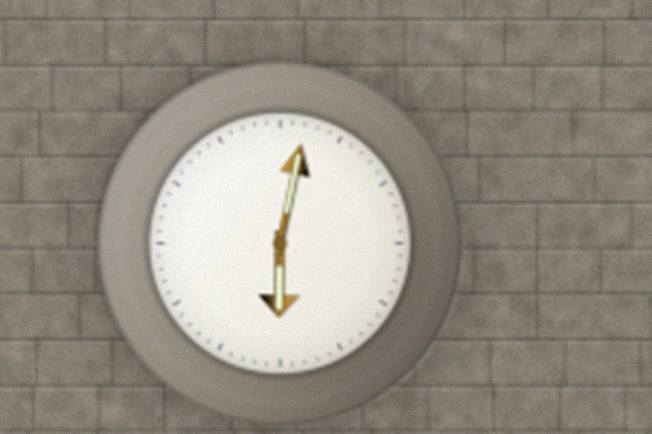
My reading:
h=6 m=2
